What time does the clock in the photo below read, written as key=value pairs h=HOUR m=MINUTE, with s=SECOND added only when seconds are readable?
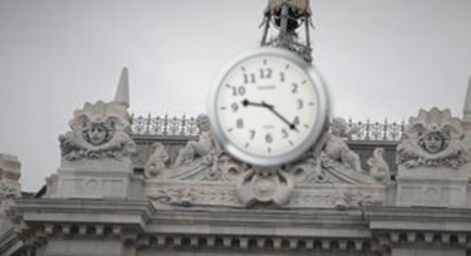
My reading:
h=9 m=22
